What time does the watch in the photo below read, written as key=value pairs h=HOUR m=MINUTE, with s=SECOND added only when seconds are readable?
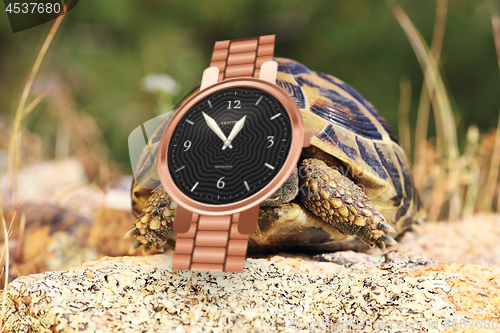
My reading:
h=12 m=53
